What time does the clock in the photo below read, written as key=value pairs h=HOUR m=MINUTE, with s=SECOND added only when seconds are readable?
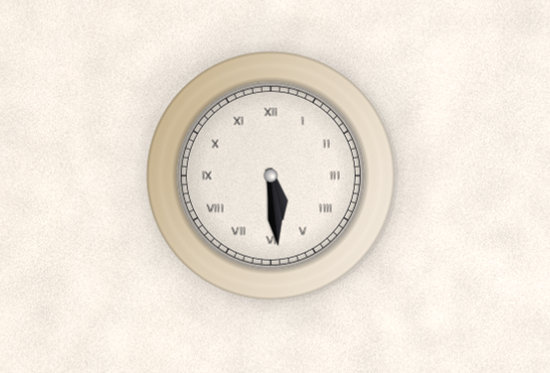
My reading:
h=5 m=29
